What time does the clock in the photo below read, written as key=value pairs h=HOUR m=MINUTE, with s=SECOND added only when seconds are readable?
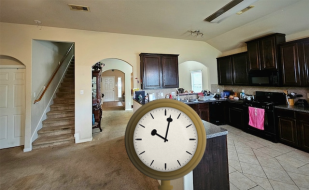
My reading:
h=10 m=2
